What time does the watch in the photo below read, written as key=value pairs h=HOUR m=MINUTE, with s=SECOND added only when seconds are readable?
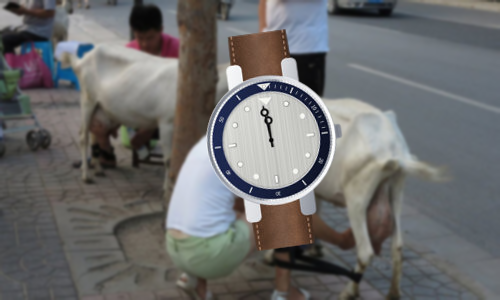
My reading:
h=11 m=59
